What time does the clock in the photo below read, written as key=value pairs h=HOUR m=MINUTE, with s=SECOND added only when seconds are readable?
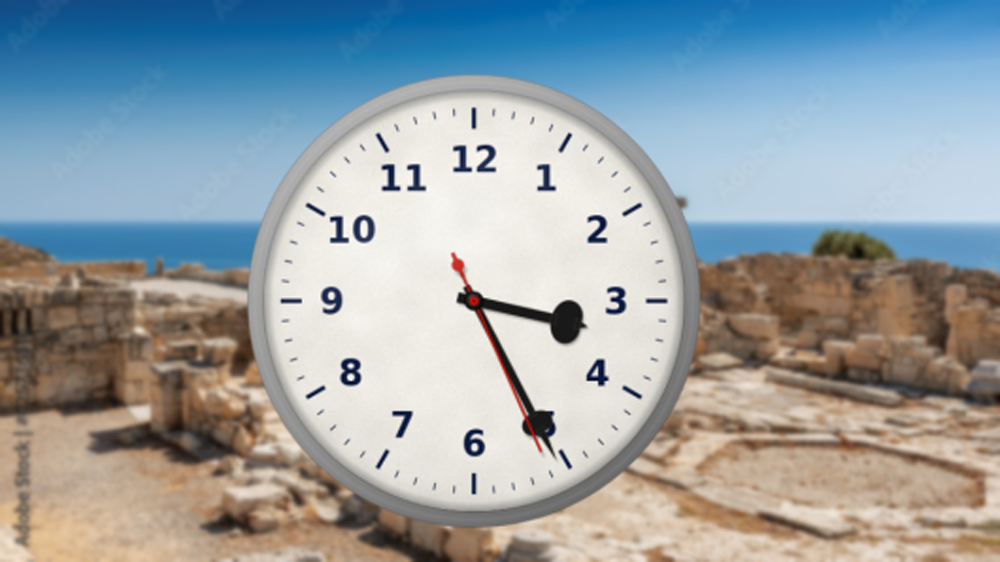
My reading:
h=3 m=25 s=26
